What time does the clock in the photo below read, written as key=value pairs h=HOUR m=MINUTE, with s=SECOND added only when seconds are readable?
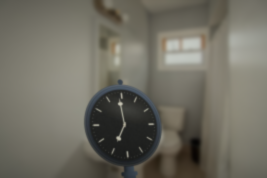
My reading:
h=6 m=59
